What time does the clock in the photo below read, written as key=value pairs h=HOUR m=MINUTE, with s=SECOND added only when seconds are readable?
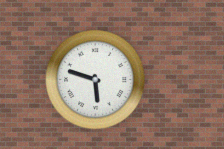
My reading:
h=5 m=48
